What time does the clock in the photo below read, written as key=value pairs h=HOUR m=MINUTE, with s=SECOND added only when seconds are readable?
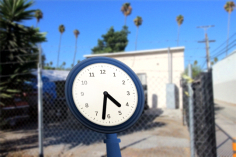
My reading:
h=4 m=32
